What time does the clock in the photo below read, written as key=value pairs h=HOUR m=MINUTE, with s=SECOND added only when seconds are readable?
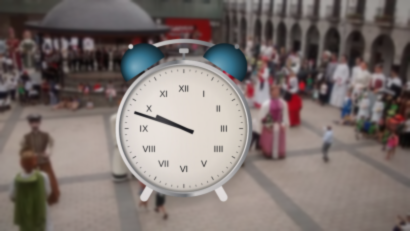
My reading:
h=9 m=48
